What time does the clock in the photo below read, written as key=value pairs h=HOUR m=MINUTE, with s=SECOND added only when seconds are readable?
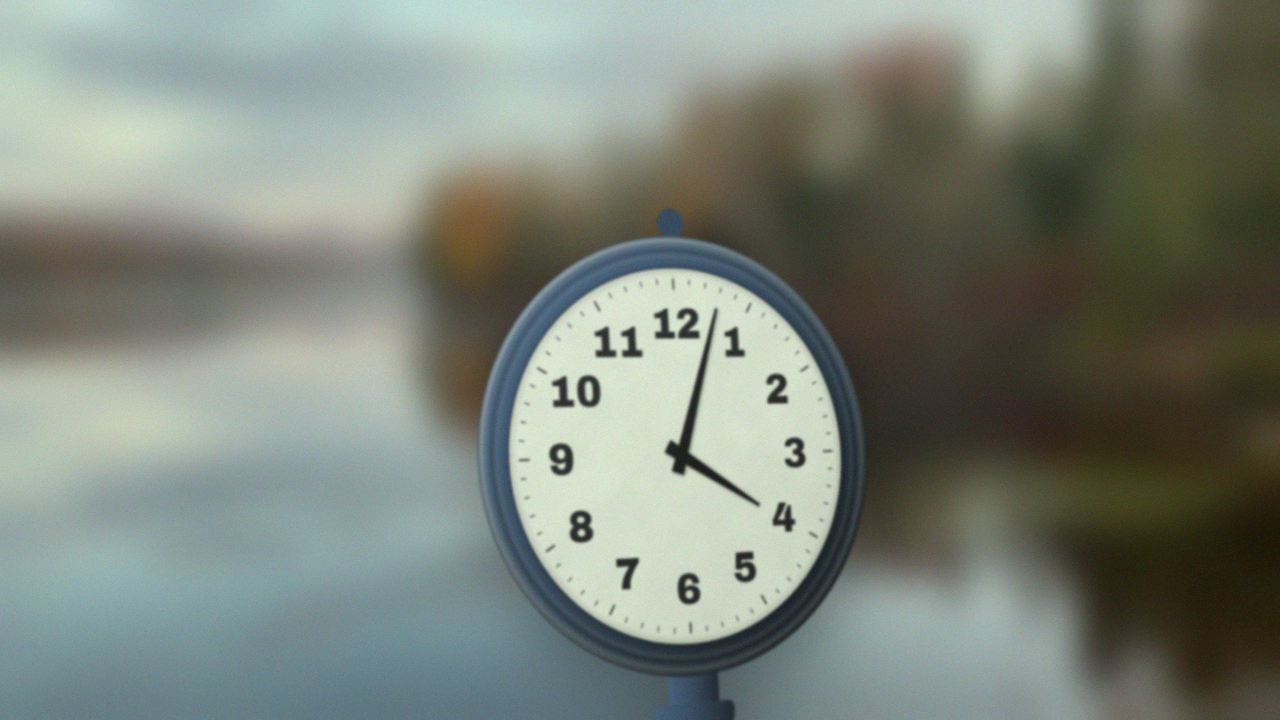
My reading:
h=4 m=3
